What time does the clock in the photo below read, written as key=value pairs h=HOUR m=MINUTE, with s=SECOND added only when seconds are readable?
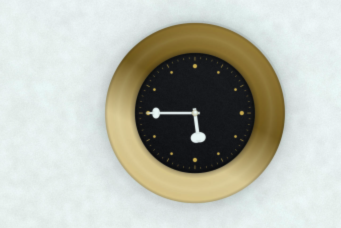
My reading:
h=5 m=45
